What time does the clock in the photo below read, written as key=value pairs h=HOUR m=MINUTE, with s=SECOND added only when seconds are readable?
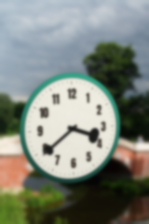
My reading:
h=3 m=39
